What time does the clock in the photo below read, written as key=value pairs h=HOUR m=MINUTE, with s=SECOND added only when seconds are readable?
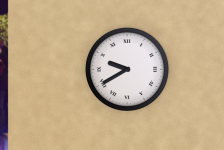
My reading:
h=9 m=40
